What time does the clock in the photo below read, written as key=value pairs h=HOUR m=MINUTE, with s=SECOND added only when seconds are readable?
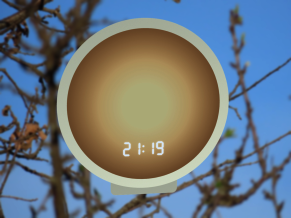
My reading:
h=21 m=19
